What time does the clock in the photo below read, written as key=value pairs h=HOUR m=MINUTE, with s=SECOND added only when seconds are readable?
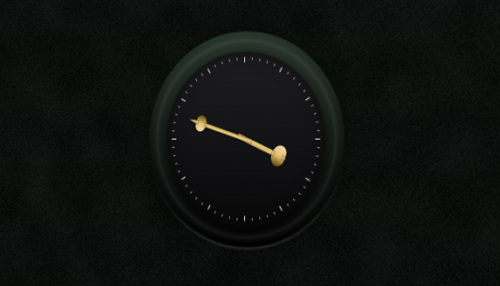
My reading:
h=3 m=48
